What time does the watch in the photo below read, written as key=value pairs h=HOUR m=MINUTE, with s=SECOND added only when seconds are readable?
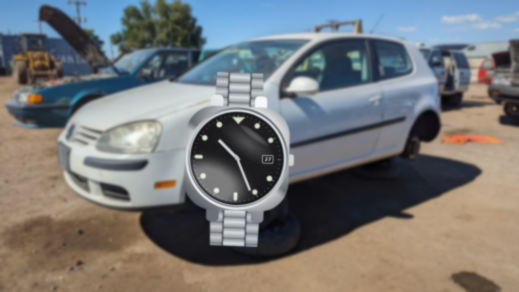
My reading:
h=10 m=26
